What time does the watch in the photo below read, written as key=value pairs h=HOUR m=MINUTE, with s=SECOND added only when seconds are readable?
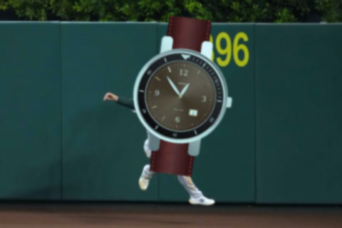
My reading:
h=12 m=53
